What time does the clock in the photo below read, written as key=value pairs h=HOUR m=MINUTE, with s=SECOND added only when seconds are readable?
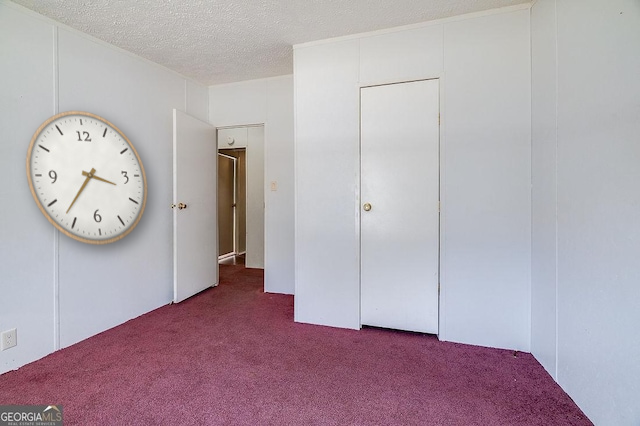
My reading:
h=3 m=37
